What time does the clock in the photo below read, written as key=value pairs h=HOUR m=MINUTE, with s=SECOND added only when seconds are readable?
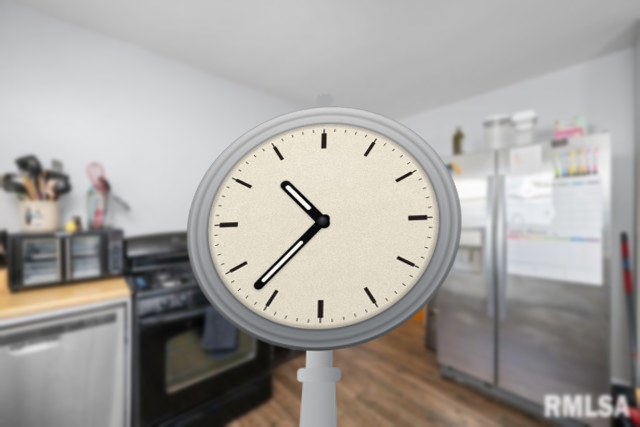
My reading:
h=10 m=37
